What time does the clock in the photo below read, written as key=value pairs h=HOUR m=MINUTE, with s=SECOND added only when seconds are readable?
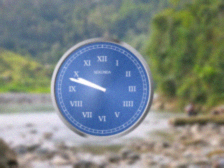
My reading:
h=9 m=48
